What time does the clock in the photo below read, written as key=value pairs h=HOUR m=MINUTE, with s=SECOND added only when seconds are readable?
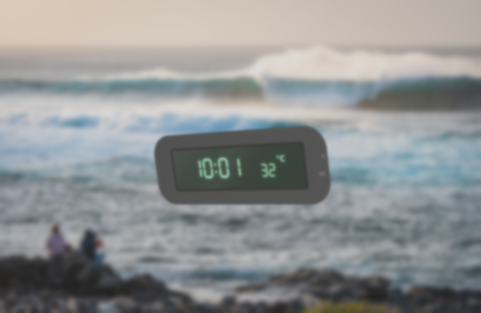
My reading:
h=10 m=1
